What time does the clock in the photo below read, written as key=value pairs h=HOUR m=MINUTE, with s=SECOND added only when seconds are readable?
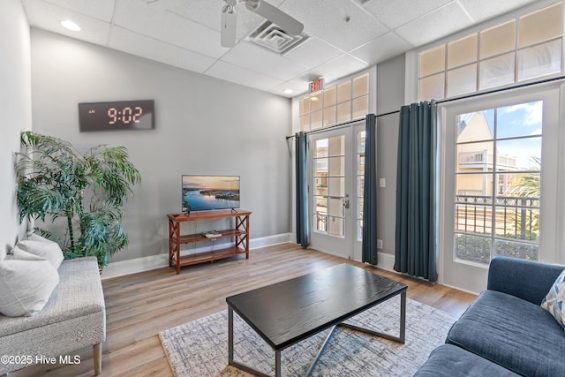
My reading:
h=9 m=2
